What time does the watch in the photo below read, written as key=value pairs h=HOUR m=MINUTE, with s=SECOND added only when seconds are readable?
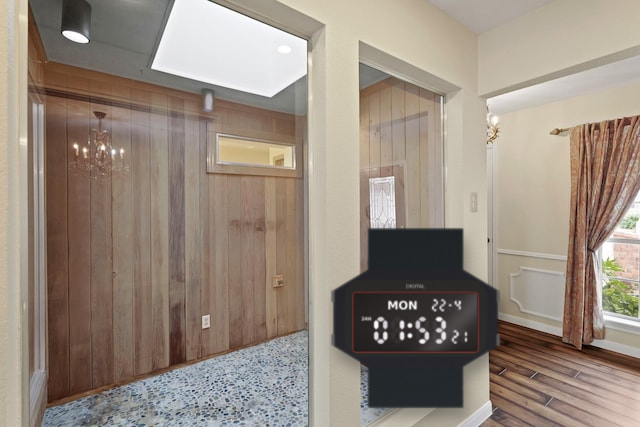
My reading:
h=1 m=53 s=21
